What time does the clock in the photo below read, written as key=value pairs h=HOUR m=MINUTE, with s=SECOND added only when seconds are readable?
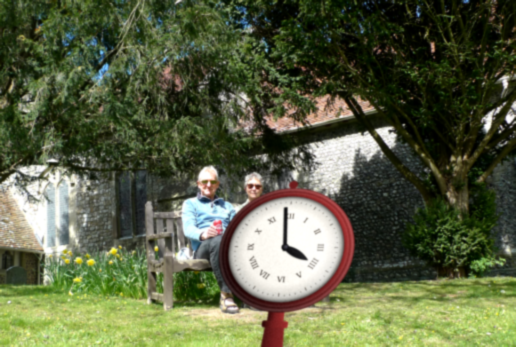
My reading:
h=3 m=59
